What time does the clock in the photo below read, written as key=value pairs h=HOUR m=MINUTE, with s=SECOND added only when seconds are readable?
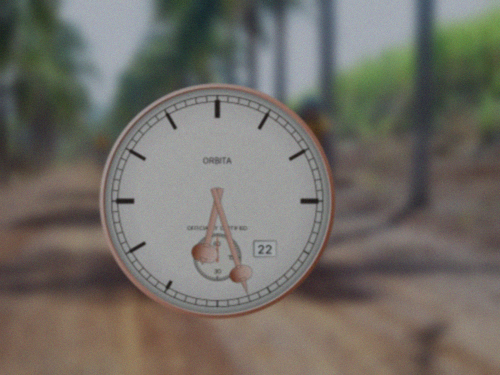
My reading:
h=6 m=27
